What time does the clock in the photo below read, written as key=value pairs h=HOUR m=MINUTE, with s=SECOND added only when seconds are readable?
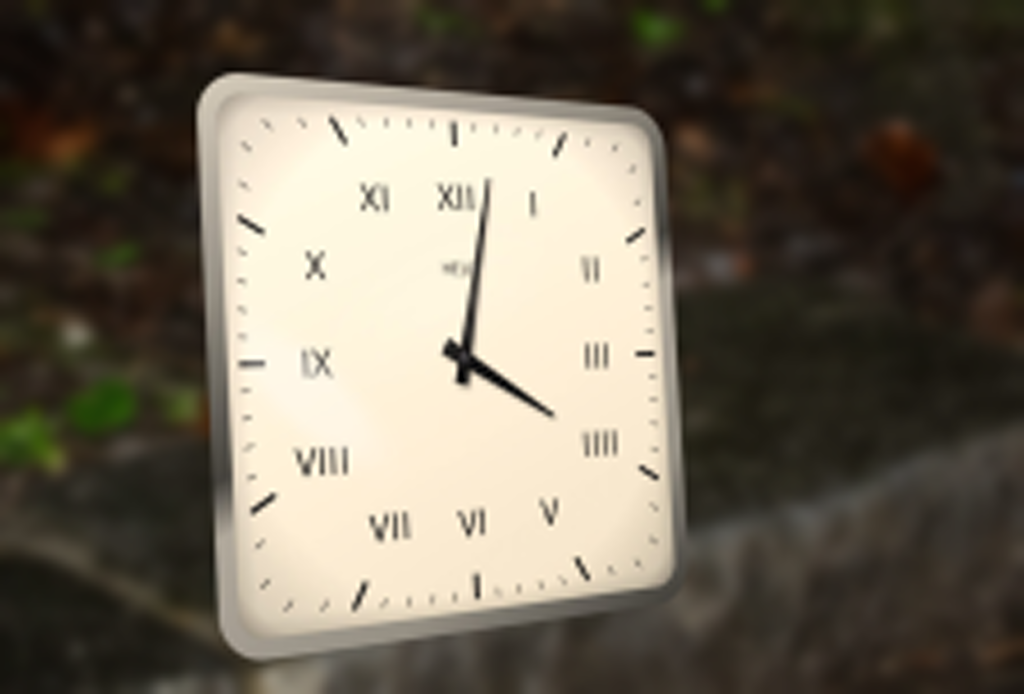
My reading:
h=4 m=2
